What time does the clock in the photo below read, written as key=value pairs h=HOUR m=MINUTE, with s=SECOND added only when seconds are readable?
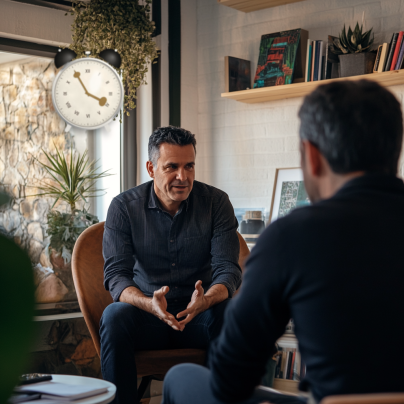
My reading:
h=3 m=55
